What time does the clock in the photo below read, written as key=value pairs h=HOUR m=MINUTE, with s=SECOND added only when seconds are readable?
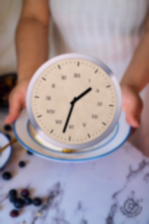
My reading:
h=1 m=32
